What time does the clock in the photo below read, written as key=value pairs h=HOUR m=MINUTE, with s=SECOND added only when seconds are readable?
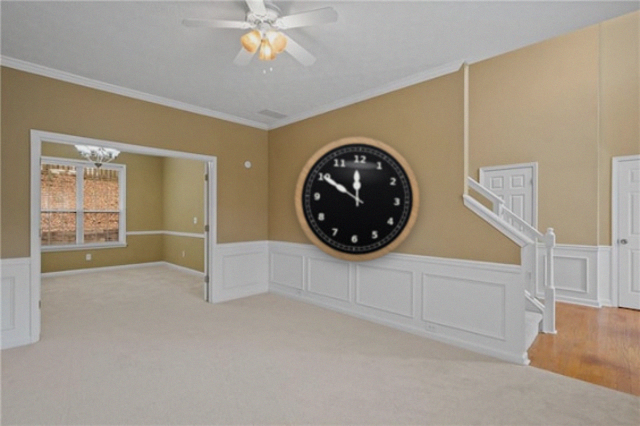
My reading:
h=11 m=50
